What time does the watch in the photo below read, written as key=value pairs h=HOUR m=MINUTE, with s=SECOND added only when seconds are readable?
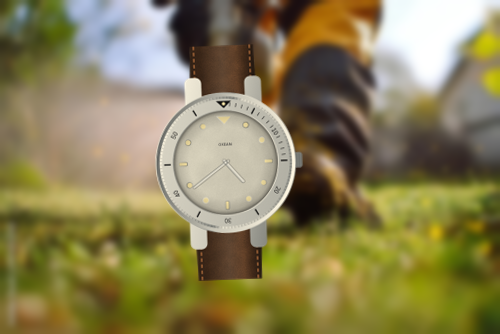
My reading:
h=4 m=39
